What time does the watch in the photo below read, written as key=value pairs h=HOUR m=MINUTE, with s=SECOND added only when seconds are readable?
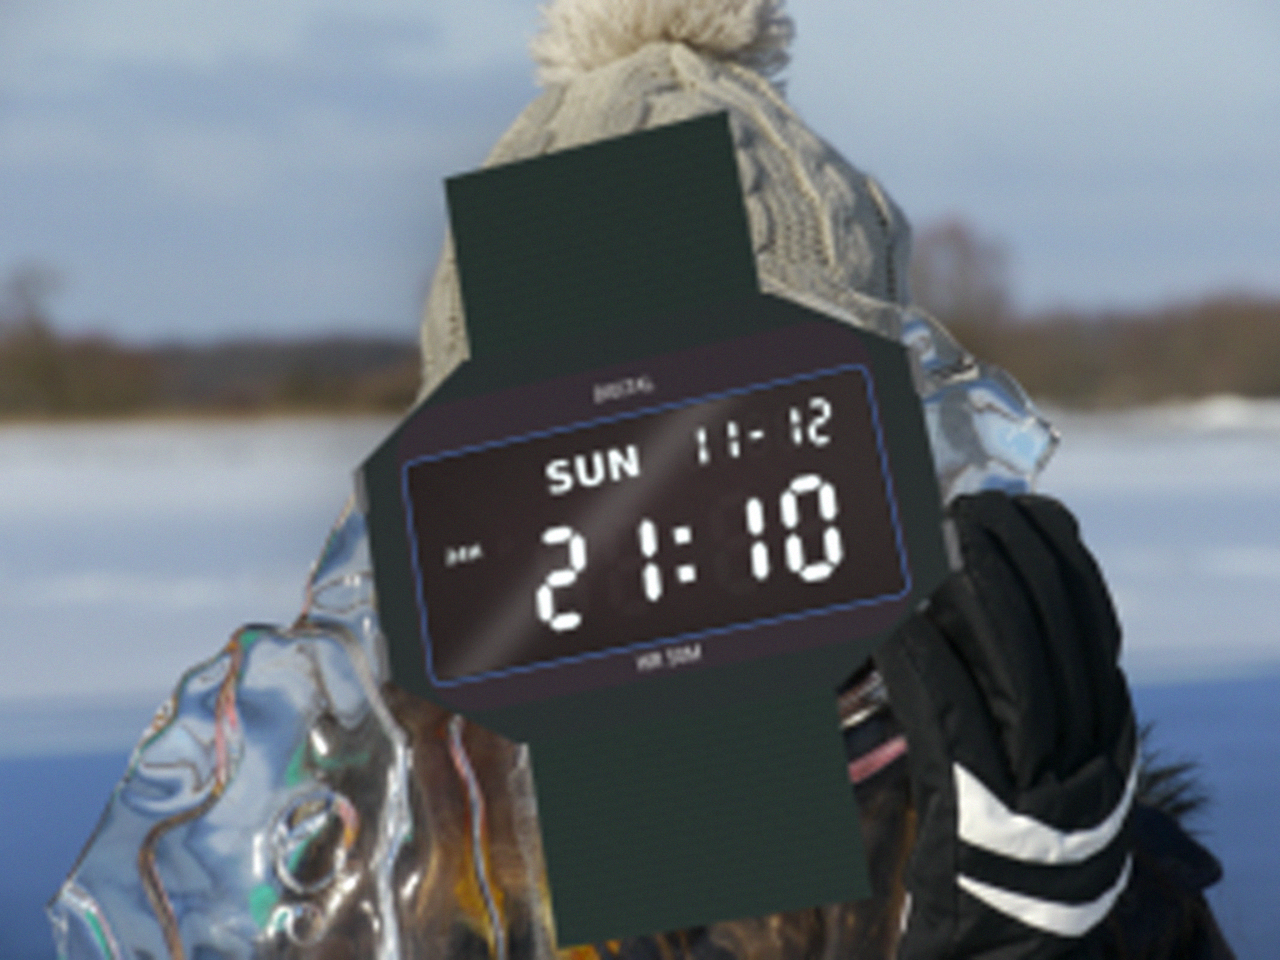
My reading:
h=21 m=10
